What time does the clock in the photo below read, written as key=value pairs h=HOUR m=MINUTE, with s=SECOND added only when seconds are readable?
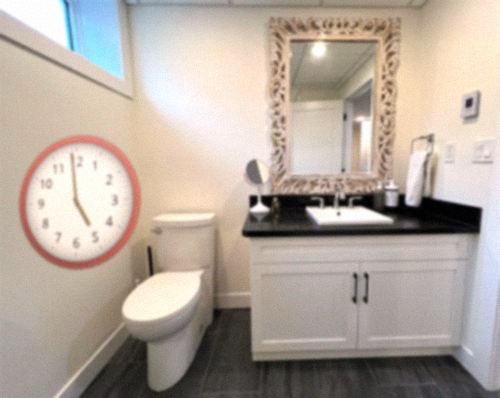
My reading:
h=4 m=59
